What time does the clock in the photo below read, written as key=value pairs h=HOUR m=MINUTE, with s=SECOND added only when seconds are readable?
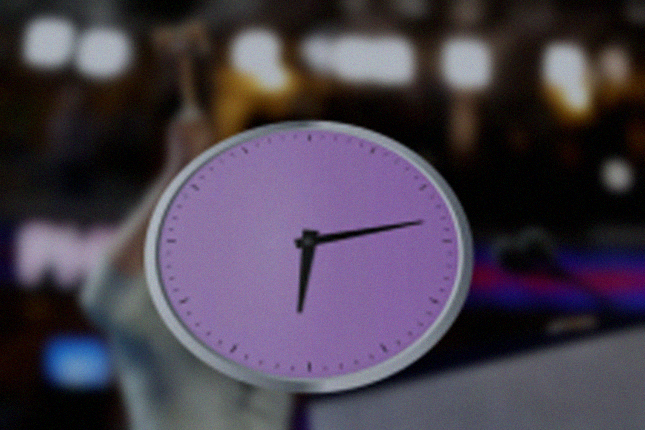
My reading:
h=6 m=13
